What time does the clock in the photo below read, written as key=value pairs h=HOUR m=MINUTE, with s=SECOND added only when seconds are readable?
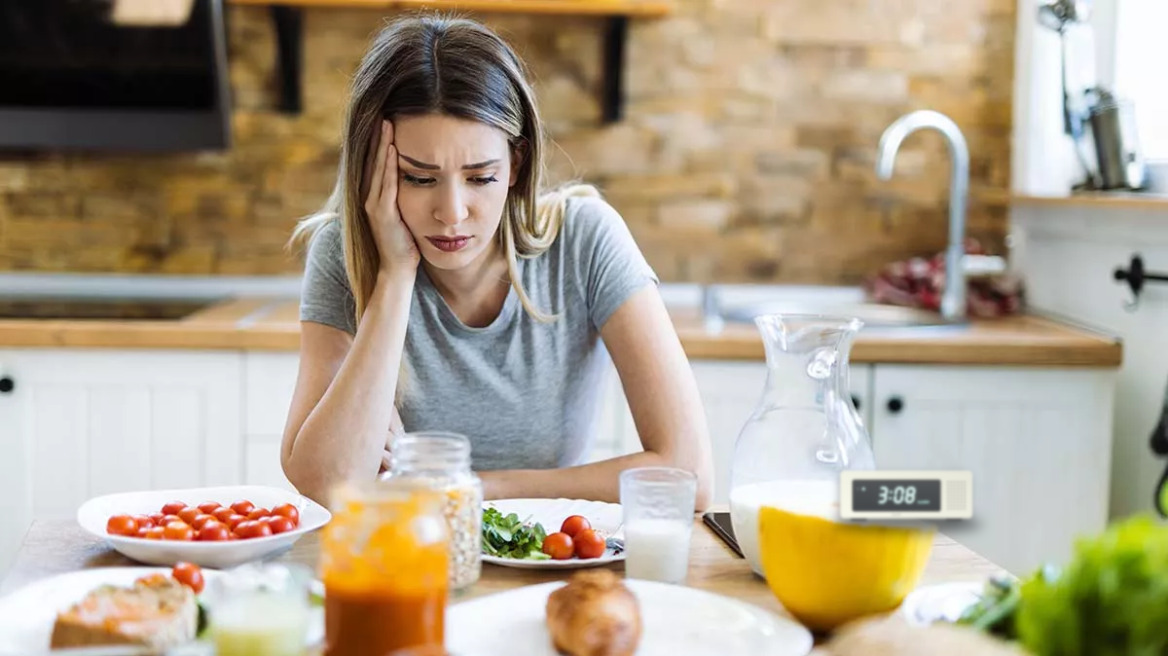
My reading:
h=3 m=8
